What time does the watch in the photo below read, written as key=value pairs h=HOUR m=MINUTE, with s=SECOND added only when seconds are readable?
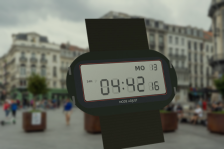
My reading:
h=4 m=42 s=16
